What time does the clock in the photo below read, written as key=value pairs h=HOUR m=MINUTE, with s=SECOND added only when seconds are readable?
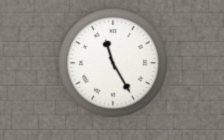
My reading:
h=11 m=25
